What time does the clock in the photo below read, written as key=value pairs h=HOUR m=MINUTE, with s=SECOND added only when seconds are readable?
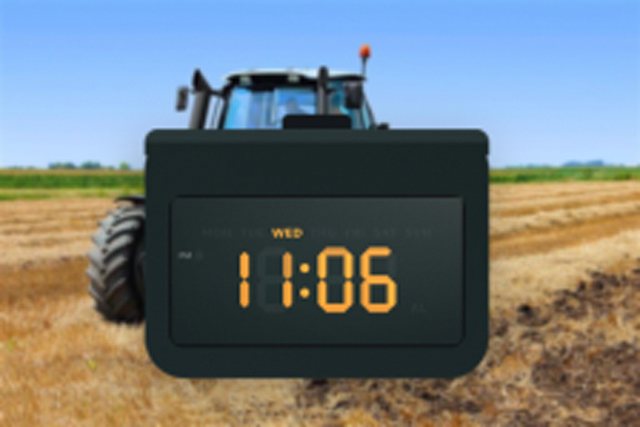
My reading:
h=11 m=6
